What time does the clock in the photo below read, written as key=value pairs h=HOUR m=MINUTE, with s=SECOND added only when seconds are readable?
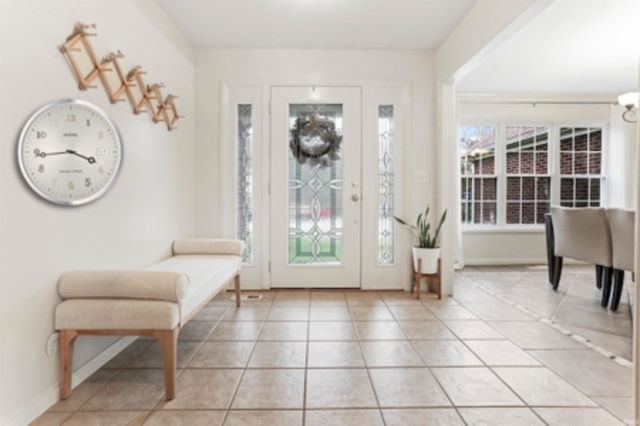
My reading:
h=3 m=44
